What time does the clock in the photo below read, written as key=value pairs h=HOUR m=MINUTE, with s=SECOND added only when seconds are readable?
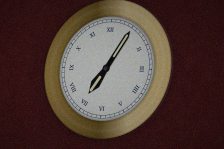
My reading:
h=7 m=5
